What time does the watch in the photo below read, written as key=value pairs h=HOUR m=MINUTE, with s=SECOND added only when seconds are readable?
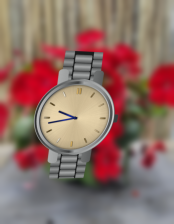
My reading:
h=9 m=43
